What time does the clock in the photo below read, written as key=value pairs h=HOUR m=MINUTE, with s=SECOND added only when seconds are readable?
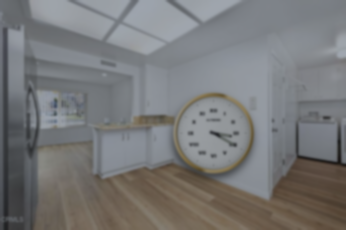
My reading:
h=3 m=20
